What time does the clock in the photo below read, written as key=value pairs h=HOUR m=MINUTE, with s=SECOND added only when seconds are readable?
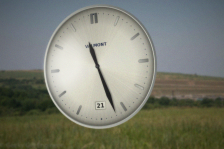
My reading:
h=11 m=27
